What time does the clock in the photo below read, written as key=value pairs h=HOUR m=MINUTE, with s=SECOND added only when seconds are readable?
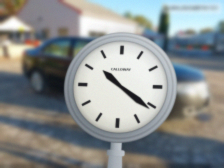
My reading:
h=10 m=21
